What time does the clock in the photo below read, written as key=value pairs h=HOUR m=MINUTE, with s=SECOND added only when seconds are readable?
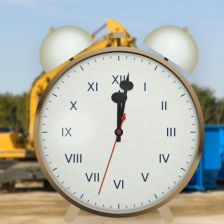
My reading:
h=12 m=1 s=33
